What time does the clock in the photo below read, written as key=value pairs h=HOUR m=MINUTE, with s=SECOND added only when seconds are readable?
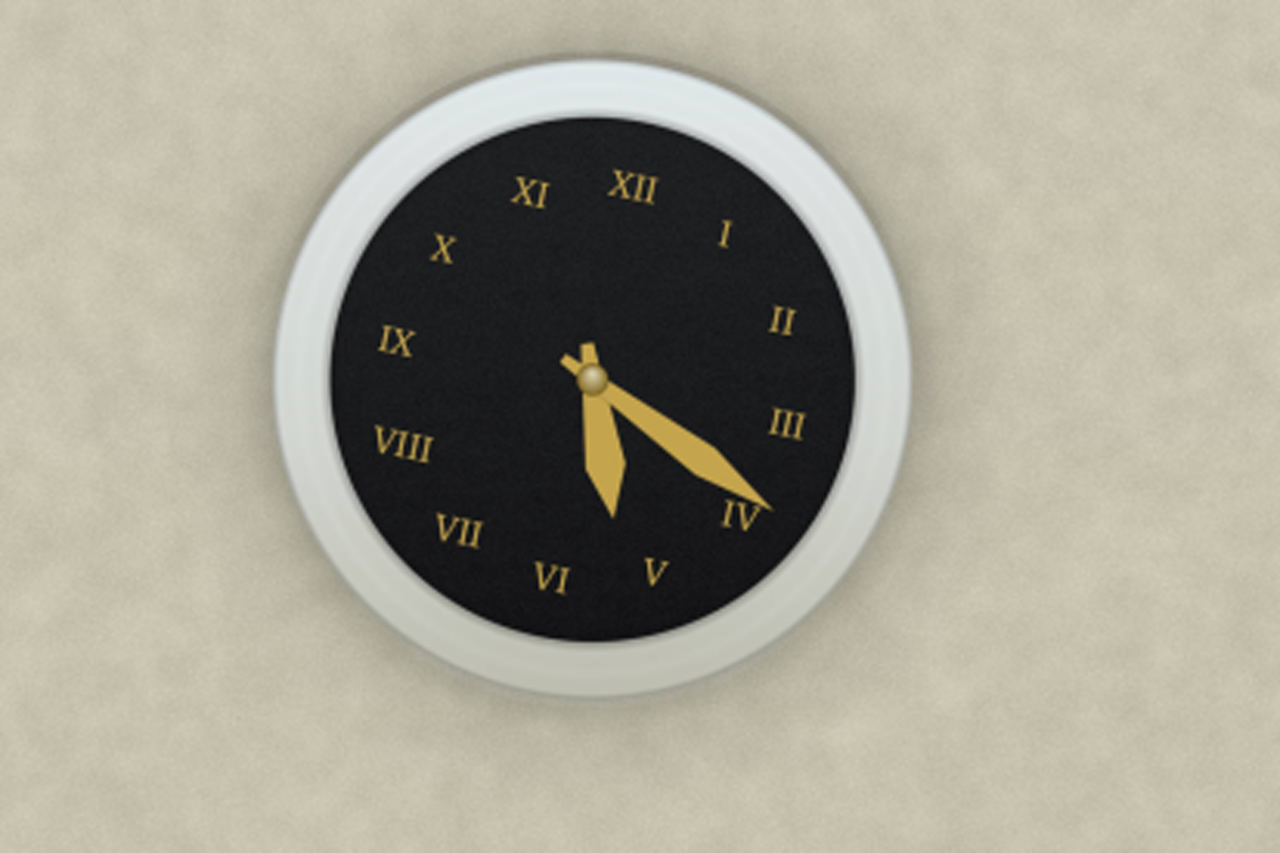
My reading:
h=5 m=19
